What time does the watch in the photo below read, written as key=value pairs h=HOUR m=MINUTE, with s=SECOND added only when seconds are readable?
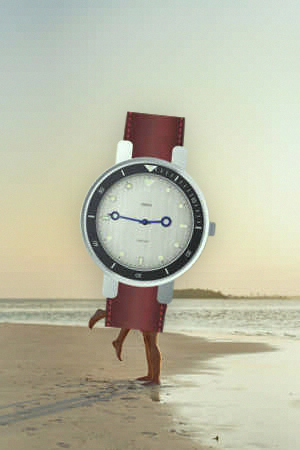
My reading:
h=2 m=46
